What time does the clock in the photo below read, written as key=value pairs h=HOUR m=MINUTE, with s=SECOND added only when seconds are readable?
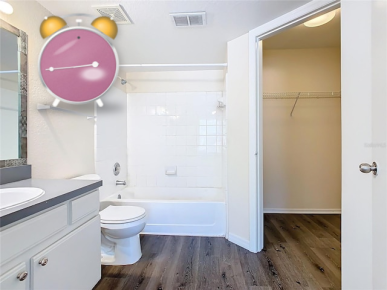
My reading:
h=2 m=44
